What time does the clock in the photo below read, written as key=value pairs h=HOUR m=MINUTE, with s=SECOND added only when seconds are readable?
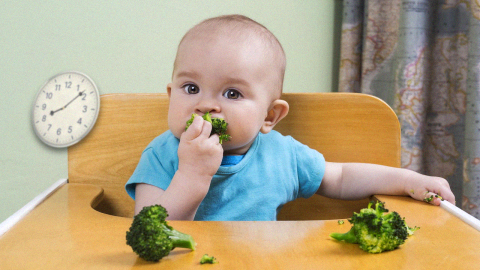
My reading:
h=8 m=8
